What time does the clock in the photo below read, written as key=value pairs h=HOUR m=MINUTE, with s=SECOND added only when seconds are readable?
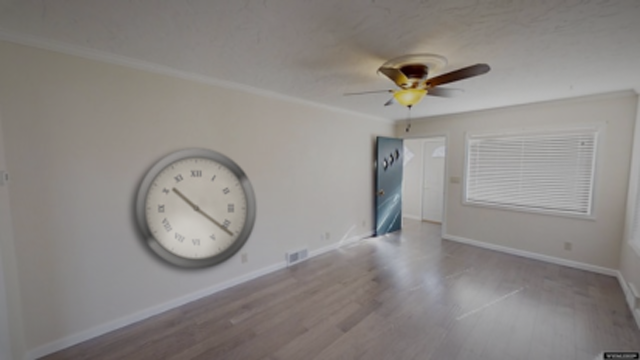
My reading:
h=10 m=21
